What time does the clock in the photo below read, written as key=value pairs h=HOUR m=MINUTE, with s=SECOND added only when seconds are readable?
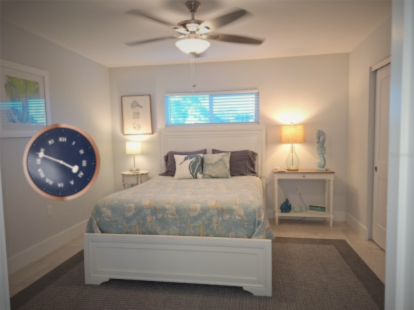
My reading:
h=3 m=48
